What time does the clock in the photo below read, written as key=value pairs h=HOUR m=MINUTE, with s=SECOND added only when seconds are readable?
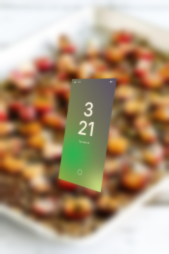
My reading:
h=3 m=21
